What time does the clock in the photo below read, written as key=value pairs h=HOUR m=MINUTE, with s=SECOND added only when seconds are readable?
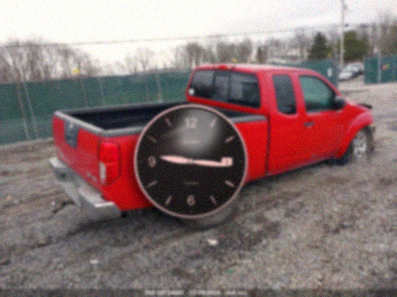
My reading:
h=9 m=16
